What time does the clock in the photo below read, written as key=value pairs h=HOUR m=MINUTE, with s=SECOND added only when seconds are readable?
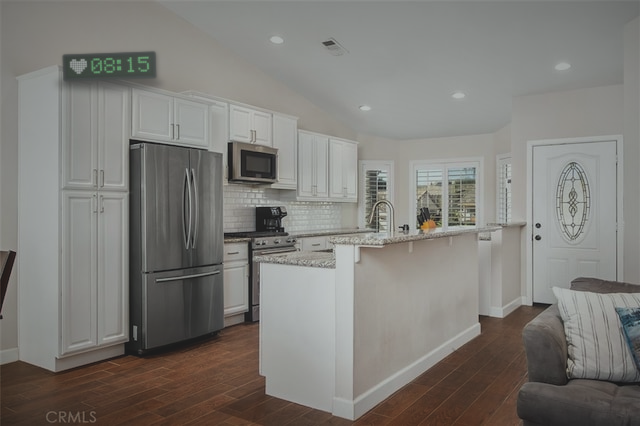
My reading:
h=8 m=15
